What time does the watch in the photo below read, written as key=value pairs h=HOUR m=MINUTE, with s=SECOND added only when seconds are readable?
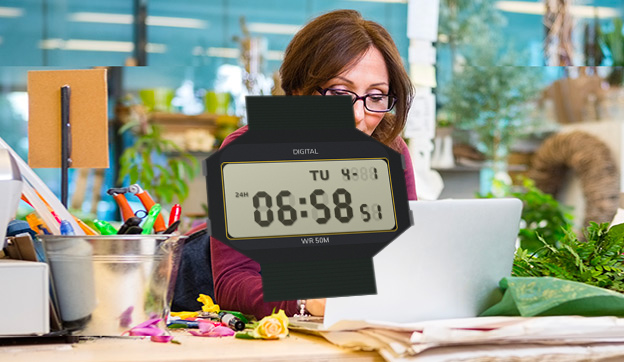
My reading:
h=6 m=58 s=51
